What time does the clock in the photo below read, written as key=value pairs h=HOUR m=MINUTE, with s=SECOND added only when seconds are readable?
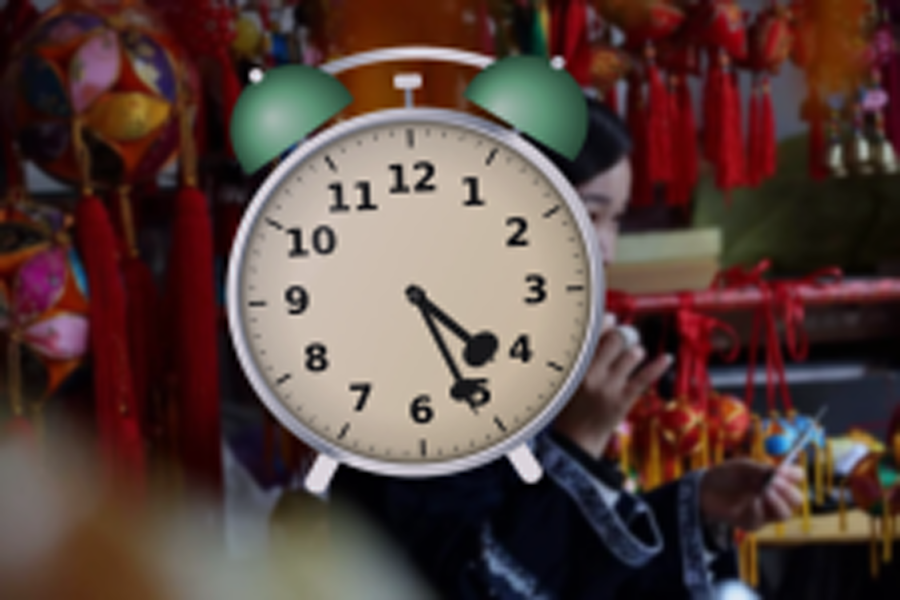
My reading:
h=4 m=26
